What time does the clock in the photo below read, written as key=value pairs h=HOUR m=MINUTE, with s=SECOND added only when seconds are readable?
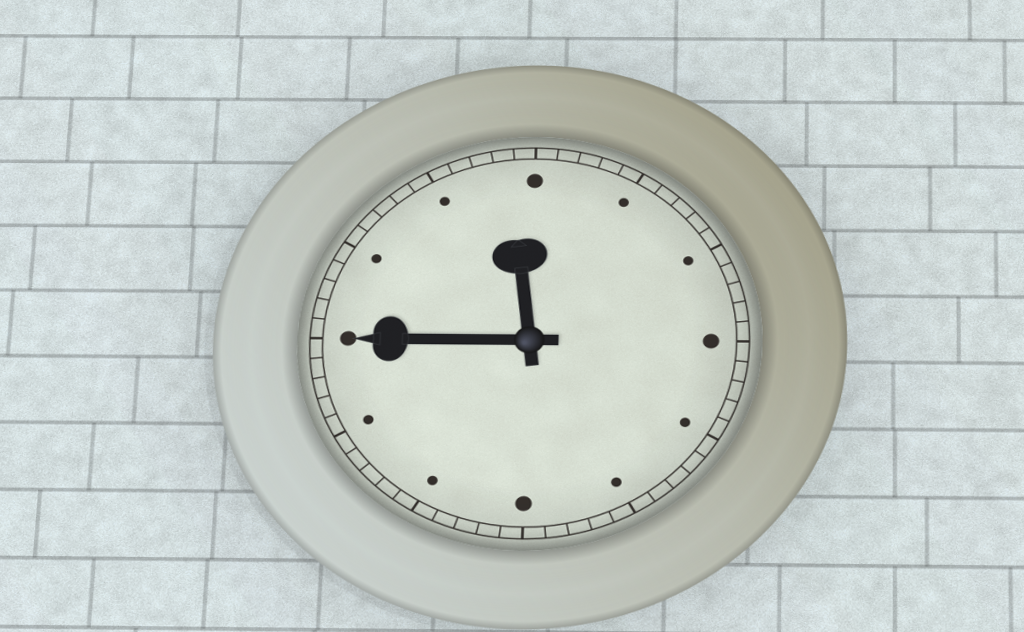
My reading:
h=11 m=45
